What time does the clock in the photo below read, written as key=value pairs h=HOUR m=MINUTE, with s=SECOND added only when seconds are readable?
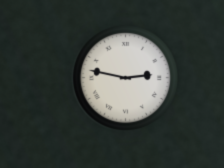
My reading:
h=2 m=47
